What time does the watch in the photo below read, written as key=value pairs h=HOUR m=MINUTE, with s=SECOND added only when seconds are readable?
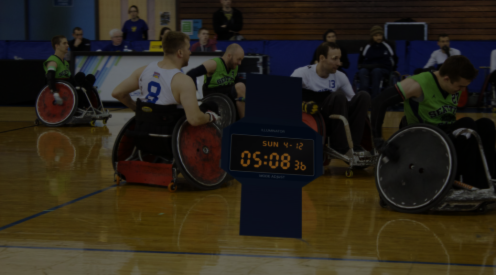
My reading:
h=5 m=8 s=36
